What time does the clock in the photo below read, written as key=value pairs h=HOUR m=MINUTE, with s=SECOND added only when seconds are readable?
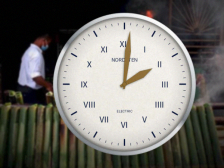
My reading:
h=2 m=1
